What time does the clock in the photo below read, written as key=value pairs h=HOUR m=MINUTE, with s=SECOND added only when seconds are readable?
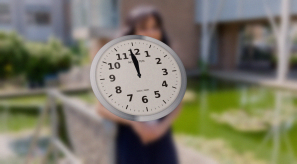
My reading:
h=11 m=59
